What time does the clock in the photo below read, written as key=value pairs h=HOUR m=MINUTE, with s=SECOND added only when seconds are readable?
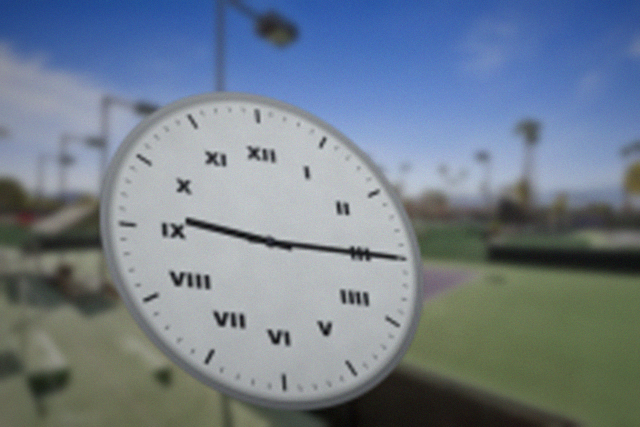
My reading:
h=9 m=15
